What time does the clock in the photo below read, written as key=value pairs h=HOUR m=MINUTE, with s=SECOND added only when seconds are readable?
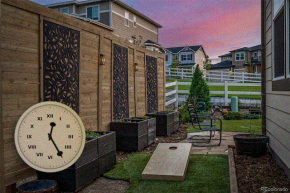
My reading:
h=12 m=25
